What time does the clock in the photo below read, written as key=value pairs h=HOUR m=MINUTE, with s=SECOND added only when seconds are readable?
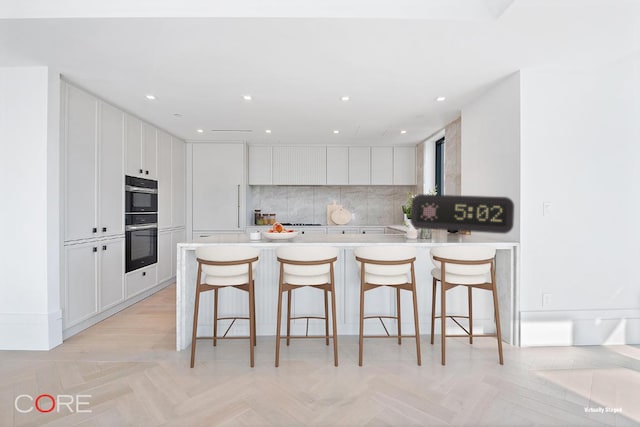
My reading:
h=5 m=2
